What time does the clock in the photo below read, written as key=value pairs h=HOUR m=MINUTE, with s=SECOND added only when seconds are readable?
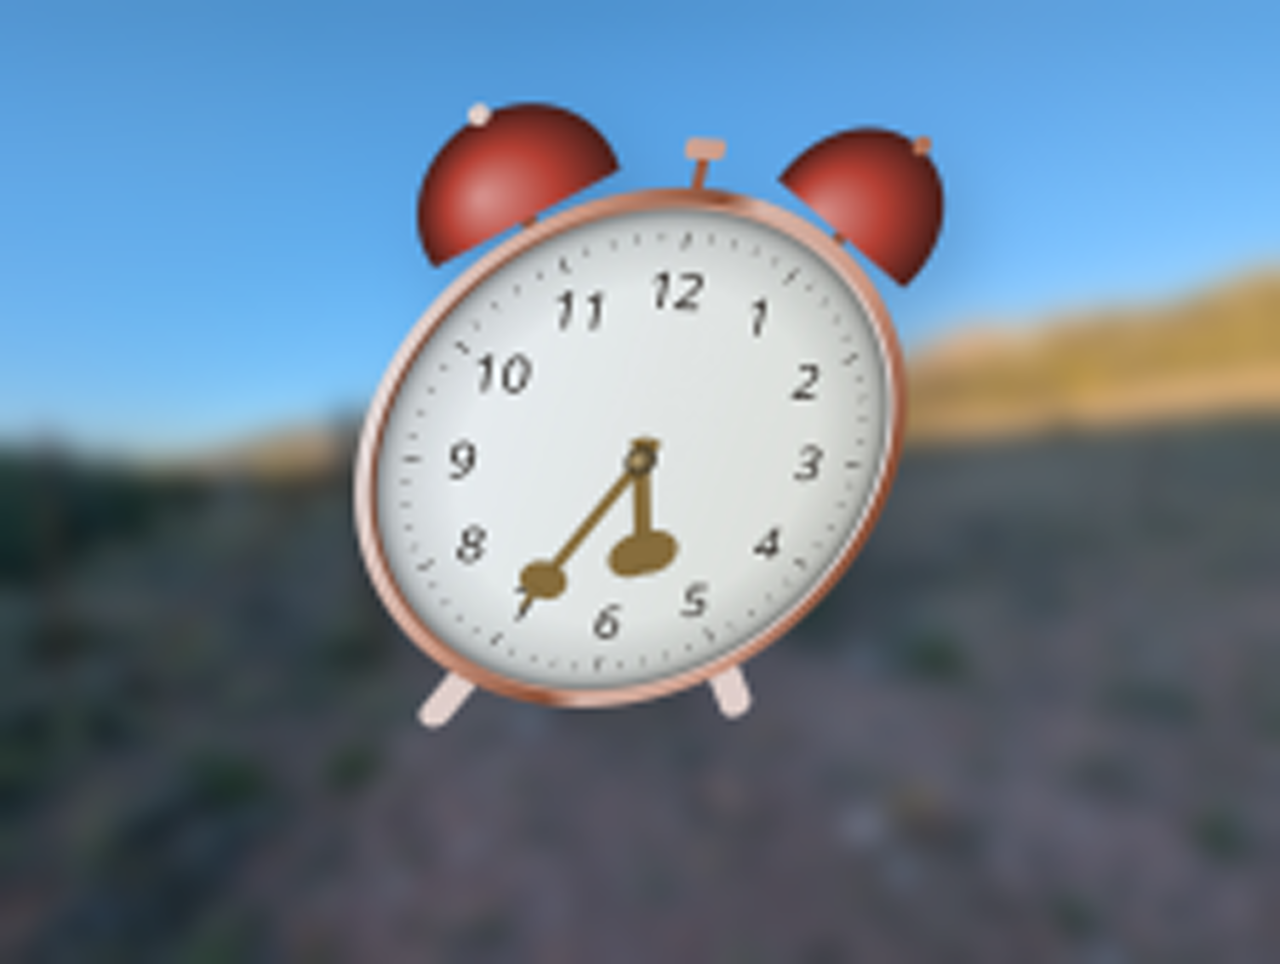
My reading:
h=5 m=35
